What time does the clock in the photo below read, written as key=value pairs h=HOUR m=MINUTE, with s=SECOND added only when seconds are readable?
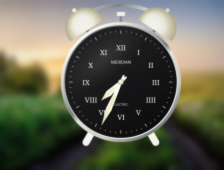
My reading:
h=7 m=34
